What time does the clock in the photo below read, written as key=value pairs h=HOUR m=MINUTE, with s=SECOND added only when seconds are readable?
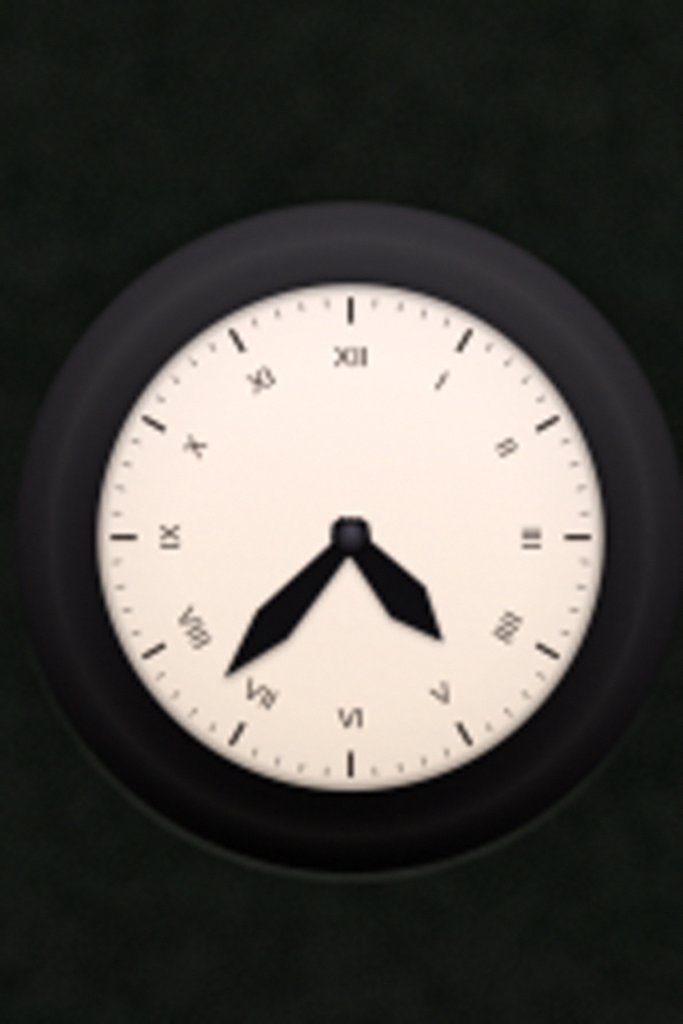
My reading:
h=4 m=37
